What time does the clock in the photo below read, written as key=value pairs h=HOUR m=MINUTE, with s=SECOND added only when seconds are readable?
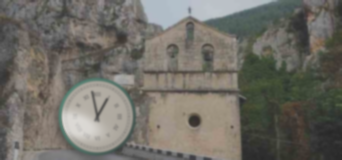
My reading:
h=12 m=58
